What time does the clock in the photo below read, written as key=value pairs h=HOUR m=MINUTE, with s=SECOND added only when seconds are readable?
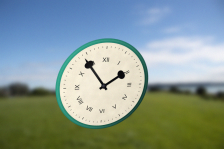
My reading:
h=1 m=54
